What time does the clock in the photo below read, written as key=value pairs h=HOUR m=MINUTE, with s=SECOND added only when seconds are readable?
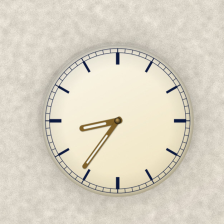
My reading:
h=8 m=36
